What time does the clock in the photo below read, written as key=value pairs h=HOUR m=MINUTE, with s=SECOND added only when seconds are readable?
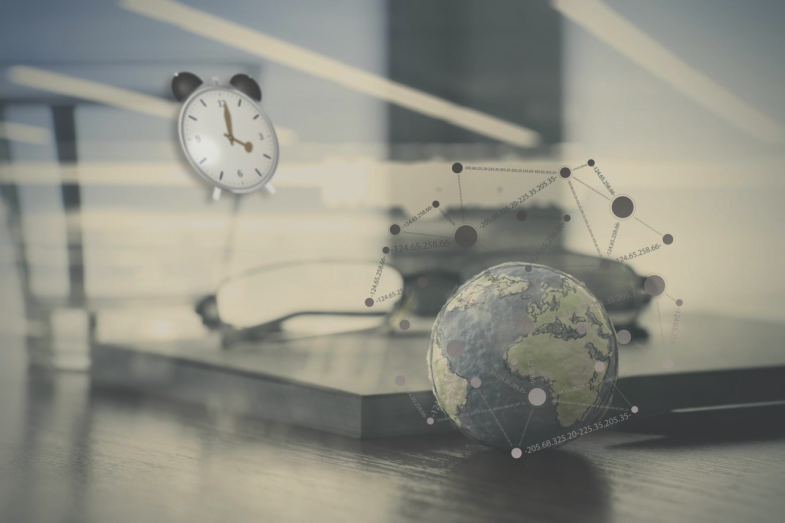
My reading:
h=4 m=1
